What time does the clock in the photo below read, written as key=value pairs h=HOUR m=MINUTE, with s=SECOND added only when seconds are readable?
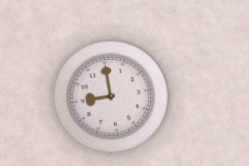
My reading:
h=9 m=0
